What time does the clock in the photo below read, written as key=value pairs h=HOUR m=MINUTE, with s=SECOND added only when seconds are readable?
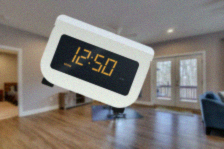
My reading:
h=12 m=50
